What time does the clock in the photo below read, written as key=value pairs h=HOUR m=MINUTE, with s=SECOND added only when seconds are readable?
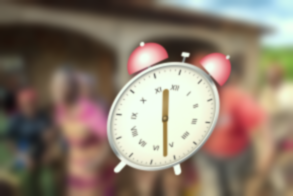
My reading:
h=11 m=27
